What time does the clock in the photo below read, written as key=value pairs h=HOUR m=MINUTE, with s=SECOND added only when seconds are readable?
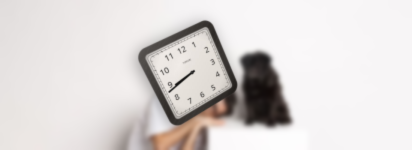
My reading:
h=8 m=43
